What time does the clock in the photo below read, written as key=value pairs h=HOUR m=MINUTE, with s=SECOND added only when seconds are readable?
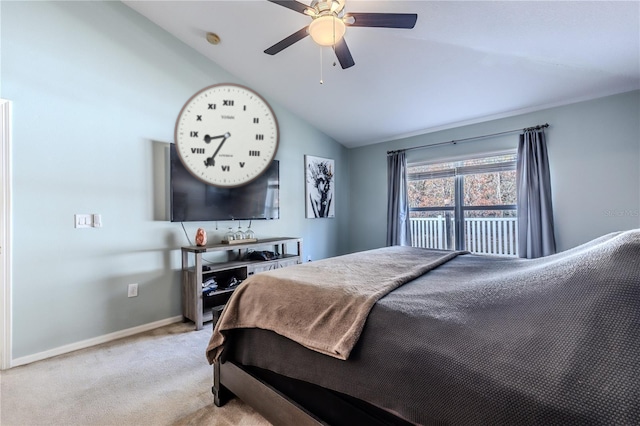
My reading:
h=8 m=35
